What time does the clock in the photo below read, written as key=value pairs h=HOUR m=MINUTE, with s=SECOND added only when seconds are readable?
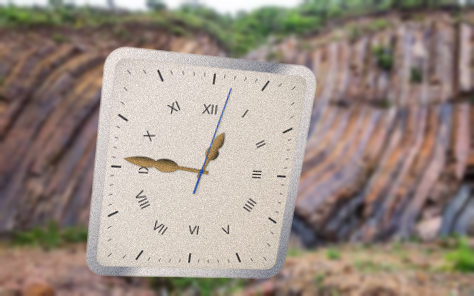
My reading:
h=12 m=46 s=2
